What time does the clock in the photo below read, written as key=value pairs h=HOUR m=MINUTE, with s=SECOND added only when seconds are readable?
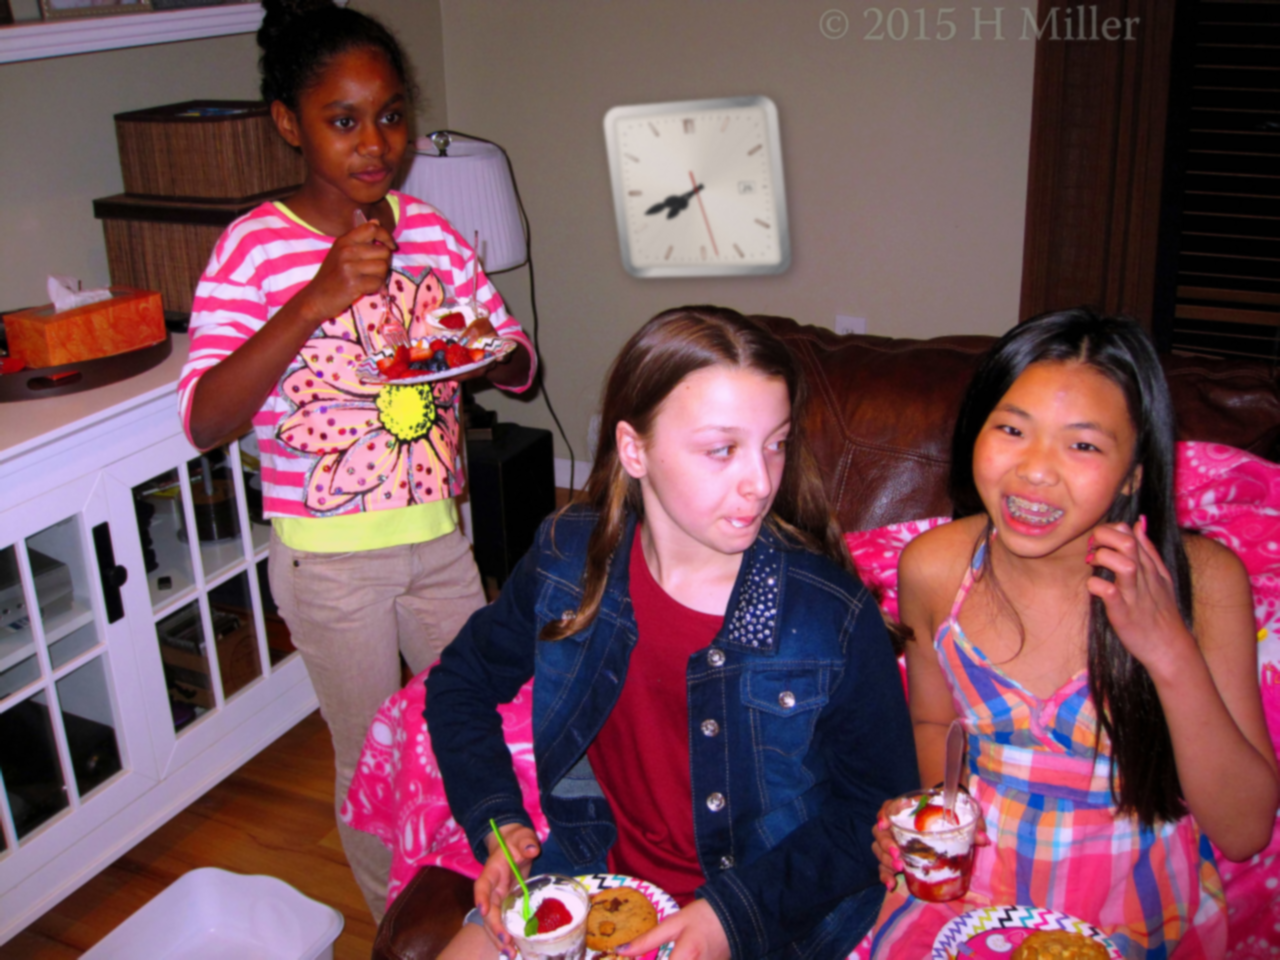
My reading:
h=7 m=41 s=28
